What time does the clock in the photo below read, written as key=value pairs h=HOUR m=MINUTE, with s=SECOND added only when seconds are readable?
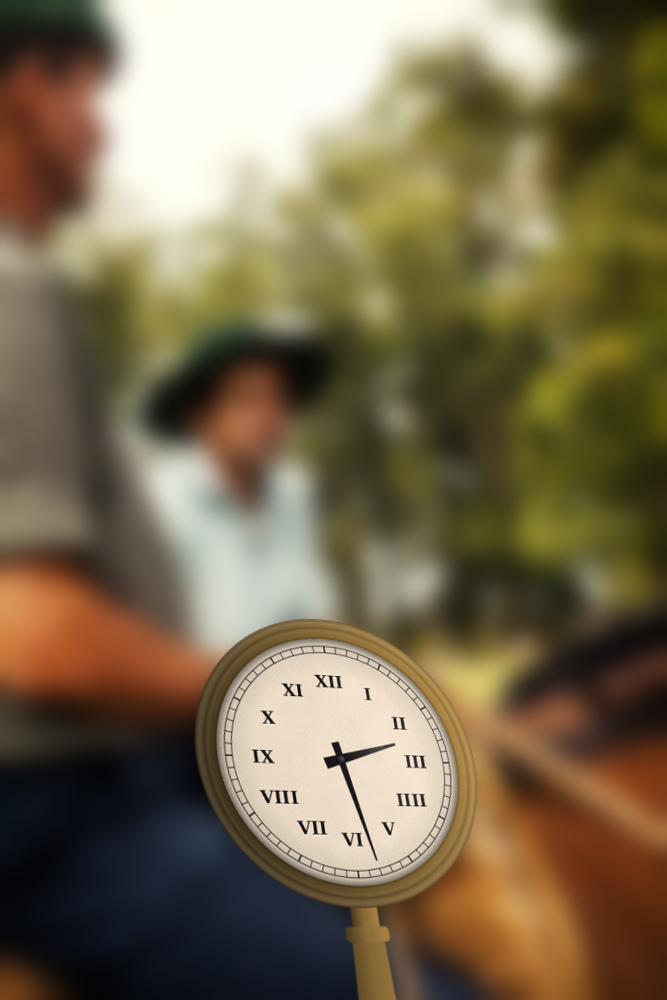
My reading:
h=2 m=28
